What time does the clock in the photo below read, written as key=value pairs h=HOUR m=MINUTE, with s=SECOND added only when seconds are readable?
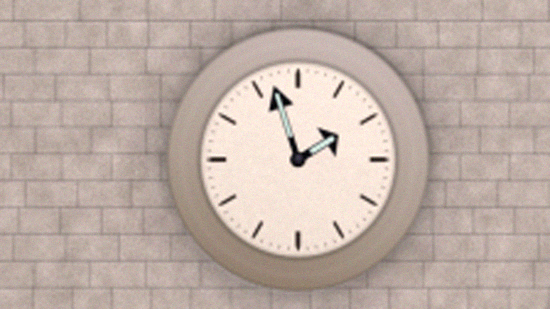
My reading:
h=1 m=57
